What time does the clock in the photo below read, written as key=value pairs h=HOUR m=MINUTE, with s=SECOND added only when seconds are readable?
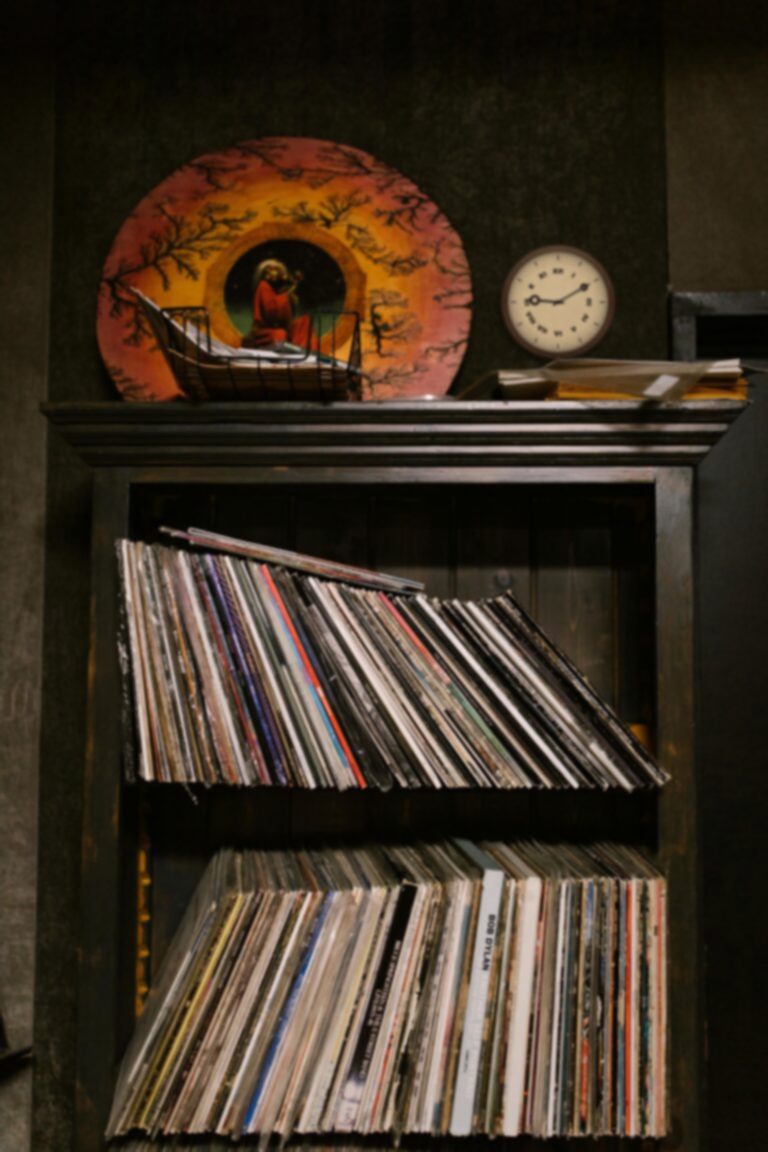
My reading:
h=9 m=10
